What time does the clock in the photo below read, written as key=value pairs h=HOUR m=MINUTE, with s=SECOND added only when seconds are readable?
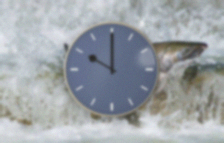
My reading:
h=10 m=0
